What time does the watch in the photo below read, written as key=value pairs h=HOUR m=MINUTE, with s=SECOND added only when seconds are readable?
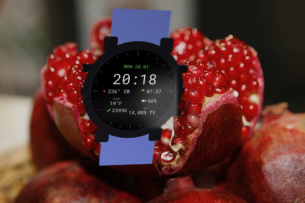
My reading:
h=20 m=18
